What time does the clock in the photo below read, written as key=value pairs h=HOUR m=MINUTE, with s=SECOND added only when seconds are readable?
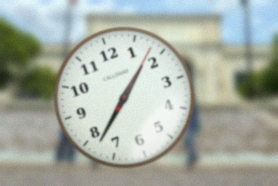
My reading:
h=1 m=38 s=8
